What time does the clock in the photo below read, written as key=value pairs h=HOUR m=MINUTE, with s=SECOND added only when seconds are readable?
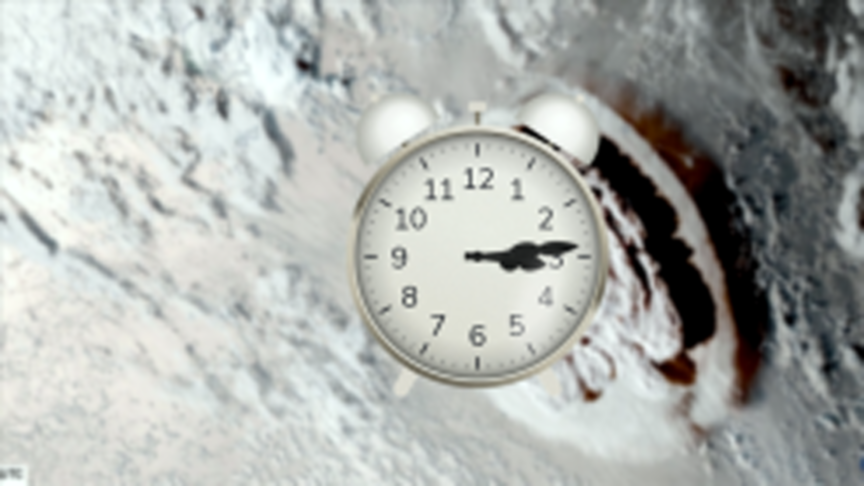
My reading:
h=3 m=14
